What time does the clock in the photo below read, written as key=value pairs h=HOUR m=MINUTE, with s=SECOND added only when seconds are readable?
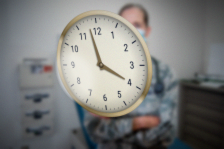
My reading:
h=3 m=58
